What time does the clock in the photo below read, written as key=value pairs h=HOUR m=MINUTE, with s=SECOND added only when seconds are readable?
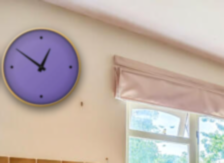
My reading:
h=12 m=51
